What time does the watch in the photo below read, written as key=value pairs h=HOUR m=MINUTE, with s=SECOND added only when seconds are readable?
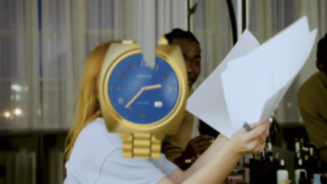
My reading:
h=2 m=37
